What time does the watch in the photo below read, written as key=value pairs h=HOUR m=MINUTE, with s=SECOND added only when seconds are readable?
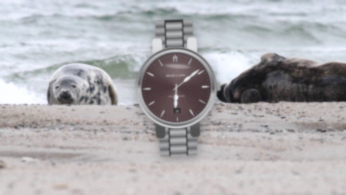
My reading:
h=6 m=9
